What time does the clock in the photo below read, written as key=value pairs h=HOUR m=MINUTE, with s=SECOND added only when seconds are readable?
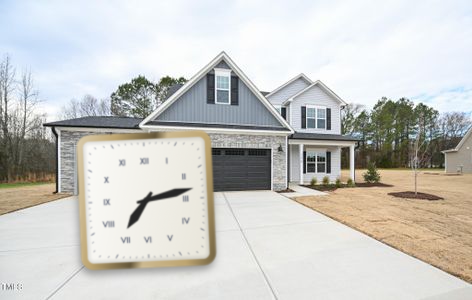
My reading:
h=7 m=13
